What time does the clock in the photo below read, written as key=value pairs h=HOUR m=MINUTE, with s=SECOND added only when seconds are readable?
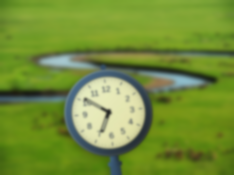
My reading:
h=6 m=51
